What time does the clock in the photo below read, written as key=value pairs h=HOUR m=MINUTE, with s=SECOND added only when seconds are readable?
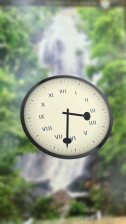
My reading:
h=3 m=32
